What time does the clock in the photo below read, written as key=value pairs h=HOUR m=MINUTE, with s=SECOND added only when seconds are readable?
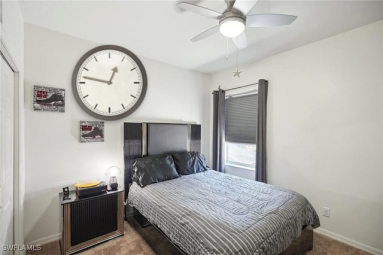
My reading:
h=12 m=47
